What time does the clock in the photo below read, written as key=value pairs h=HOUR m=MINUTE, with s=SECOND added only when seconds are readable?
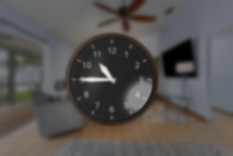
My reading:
h=10 m=45
